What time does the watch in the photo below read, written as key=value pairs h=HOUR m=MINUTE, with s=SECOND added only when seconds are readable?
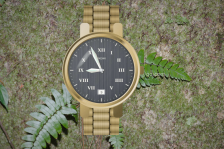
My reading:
h=8 m=56
